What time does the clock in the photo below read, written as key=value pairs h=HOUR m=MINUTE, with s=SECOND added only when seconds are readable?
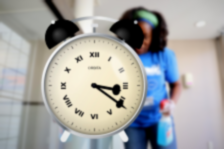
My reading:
h=3 m=21
